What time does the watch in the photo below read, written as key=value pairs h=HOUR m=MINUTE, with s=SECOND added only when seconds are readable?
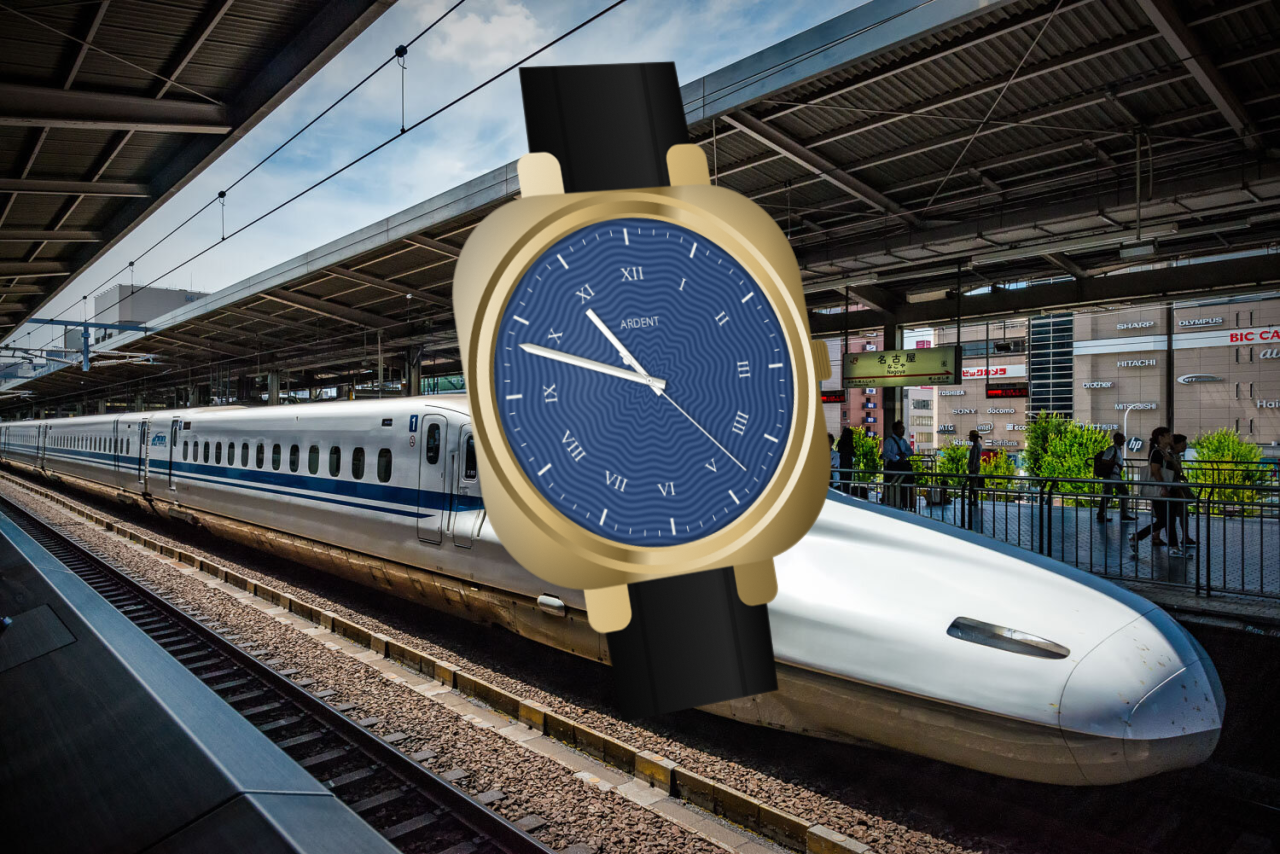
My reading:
h=10 m=48 s=23
